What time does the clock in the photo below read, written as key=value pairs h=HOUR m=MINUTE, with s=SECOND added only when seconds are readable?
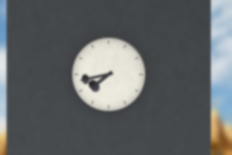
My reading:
h=7 m=43
